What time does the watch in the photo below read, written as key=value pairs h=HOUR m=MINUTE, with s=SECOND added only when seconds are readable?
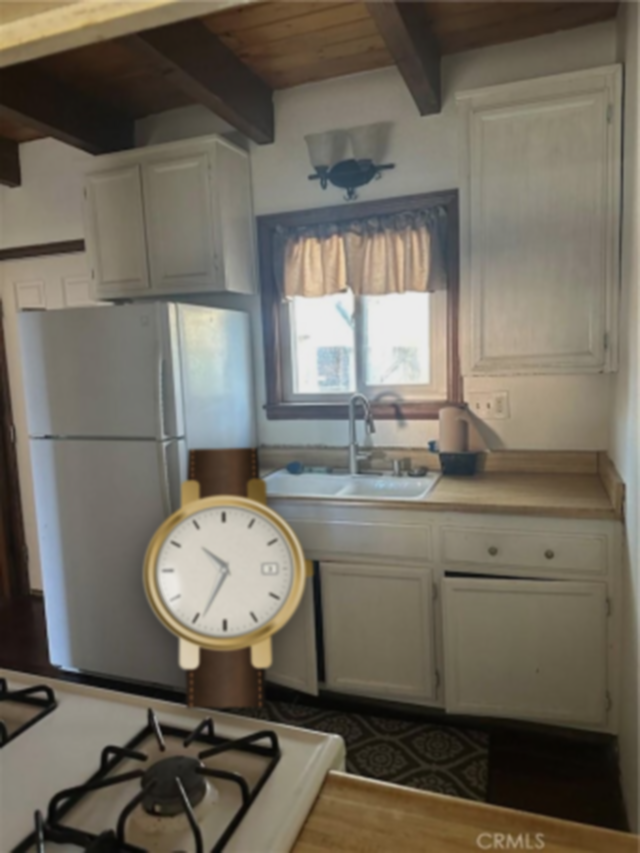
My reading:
h=10 m=34
